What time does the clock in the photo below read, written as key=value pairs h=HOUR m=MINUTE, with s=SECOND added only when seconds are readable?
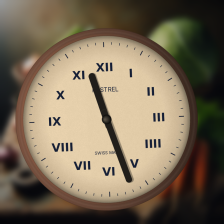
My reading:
h=11 m=27
